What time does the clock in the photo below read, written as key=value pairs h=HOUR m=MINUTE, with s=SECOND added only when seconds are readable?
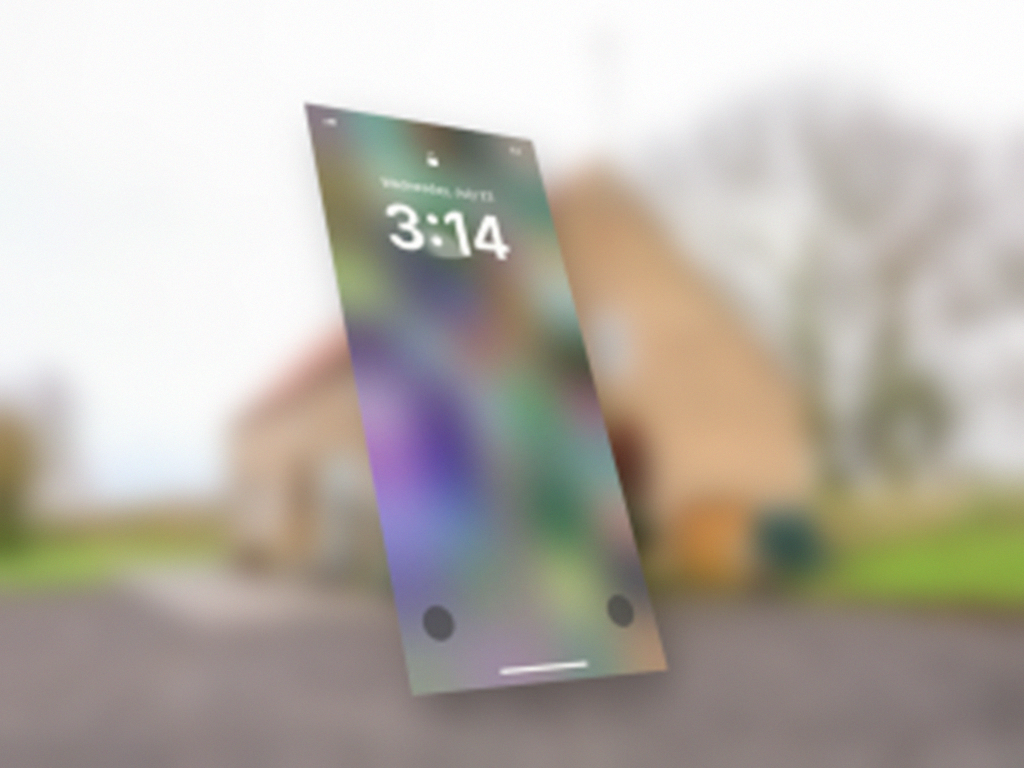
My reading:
h=3 m=14
